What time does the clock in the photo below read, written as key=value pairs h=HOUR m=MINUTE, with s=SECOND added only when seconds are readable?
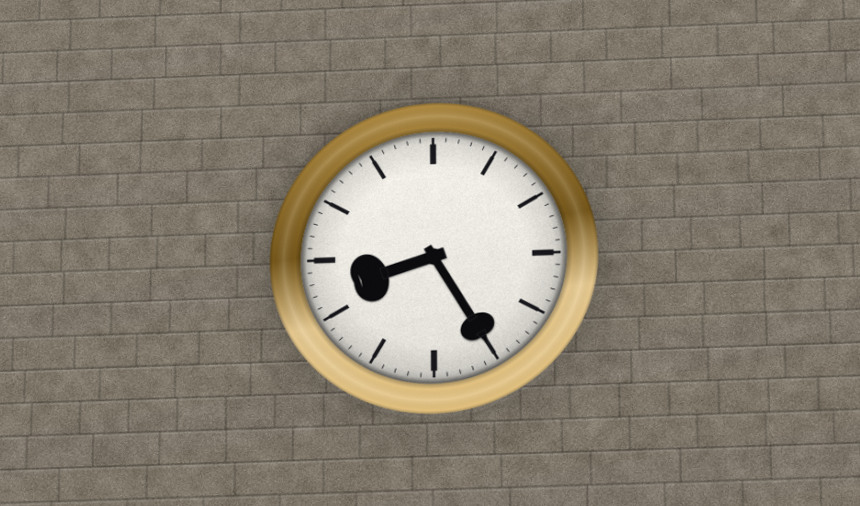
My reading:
h=8 m=25
